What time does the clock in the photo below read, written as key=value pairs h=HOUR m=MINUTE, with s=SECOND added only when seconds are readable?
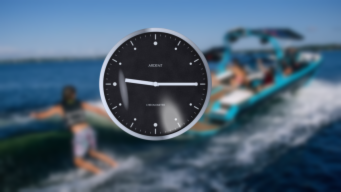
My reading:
h=9 m=15
